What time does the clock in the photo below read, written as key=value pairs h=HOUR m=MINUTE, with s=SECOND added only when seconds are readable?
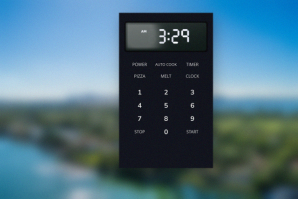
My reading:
h=3 m=29
